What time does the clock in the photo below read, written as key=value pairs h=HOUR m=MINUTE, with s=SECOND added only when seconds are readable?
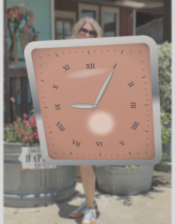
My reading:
h=9 m=5
